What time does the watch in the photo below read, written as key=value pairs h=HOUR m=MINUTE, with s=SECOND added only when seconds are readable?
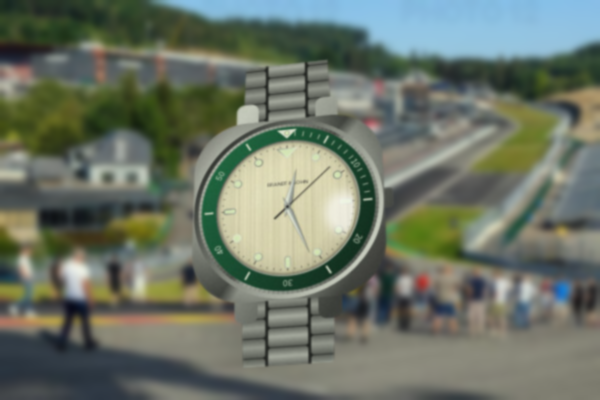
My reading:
h=12 m=26 s=8
